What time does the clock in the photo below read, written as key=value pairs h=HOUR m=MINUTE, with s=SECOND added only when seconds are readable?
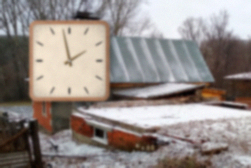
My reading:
h=1 m=58
